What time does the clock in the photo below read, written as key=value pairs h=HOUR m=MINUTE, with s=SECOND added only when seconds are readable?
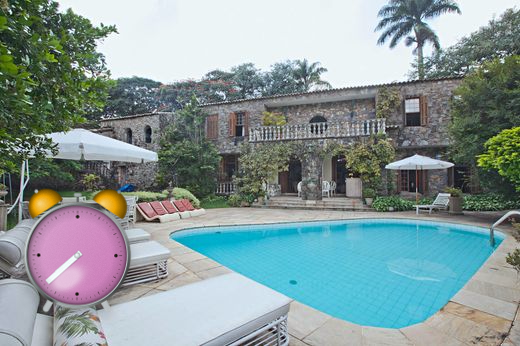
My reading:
h=7 m=38
